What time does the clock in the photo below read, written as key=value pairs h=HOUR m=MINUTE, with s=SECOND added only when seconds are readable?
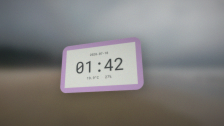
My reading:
h=1 m=42
